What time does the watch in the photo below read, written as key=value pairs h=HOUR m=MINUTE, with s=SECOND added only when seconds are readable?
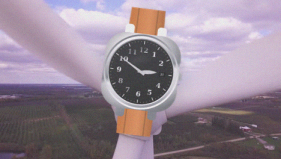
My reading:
h=2 m=50
